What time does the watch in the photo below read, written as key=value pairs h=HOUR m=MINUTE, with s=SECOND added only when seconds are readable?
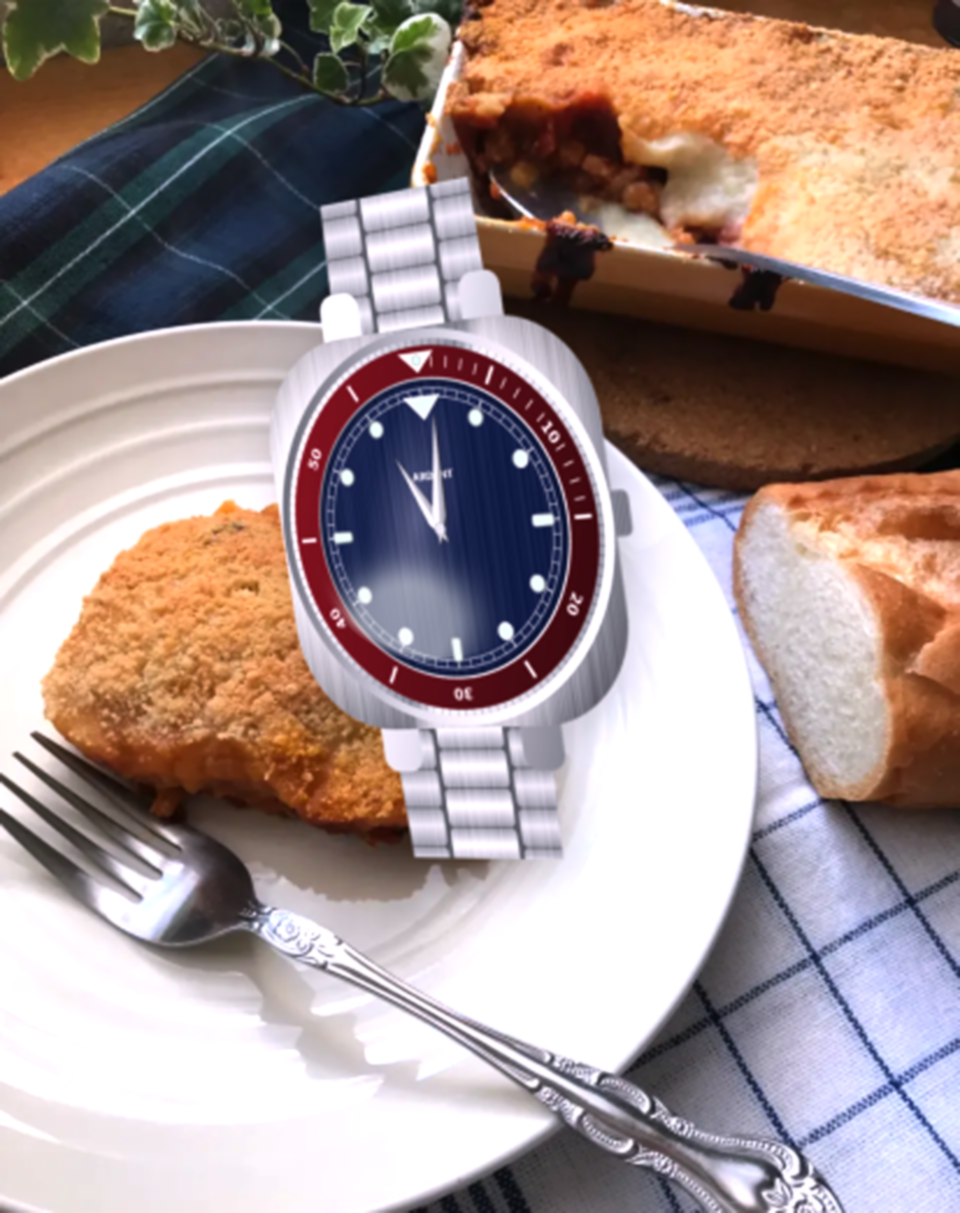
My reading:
h=11 m=1
